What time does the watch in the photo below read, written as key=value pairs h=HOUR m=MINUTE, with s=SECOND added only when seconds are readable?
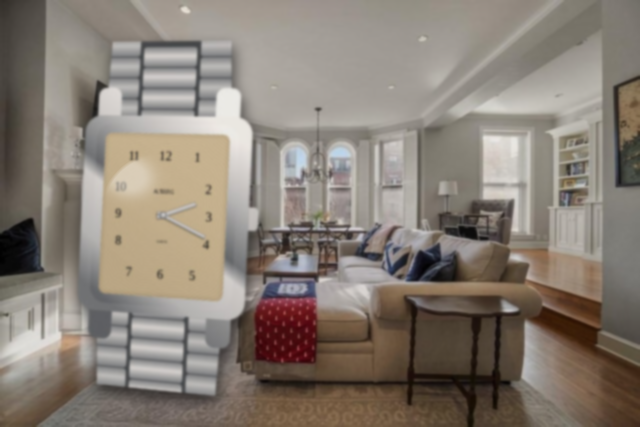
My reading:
h=2 m=19
